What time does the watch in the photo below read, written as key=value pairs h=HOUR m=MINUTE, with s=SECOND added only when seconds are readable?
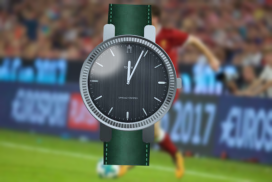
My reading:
h=12 m=4
